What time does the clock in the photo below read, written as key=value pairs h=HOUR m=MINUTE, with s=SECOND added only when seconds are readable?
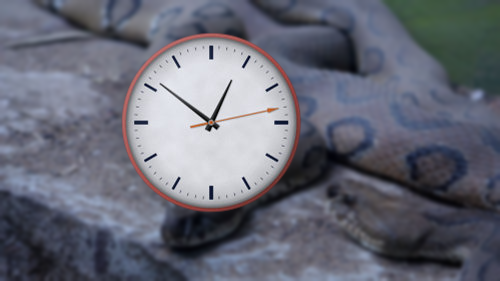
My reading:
h=12 m=51 s=13
